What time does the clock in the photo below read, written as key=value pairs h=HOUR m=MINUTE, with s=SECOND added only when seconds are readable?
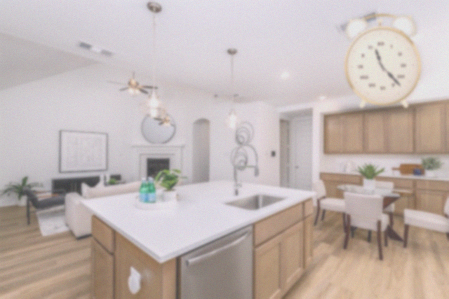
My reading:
h=11 m=23
